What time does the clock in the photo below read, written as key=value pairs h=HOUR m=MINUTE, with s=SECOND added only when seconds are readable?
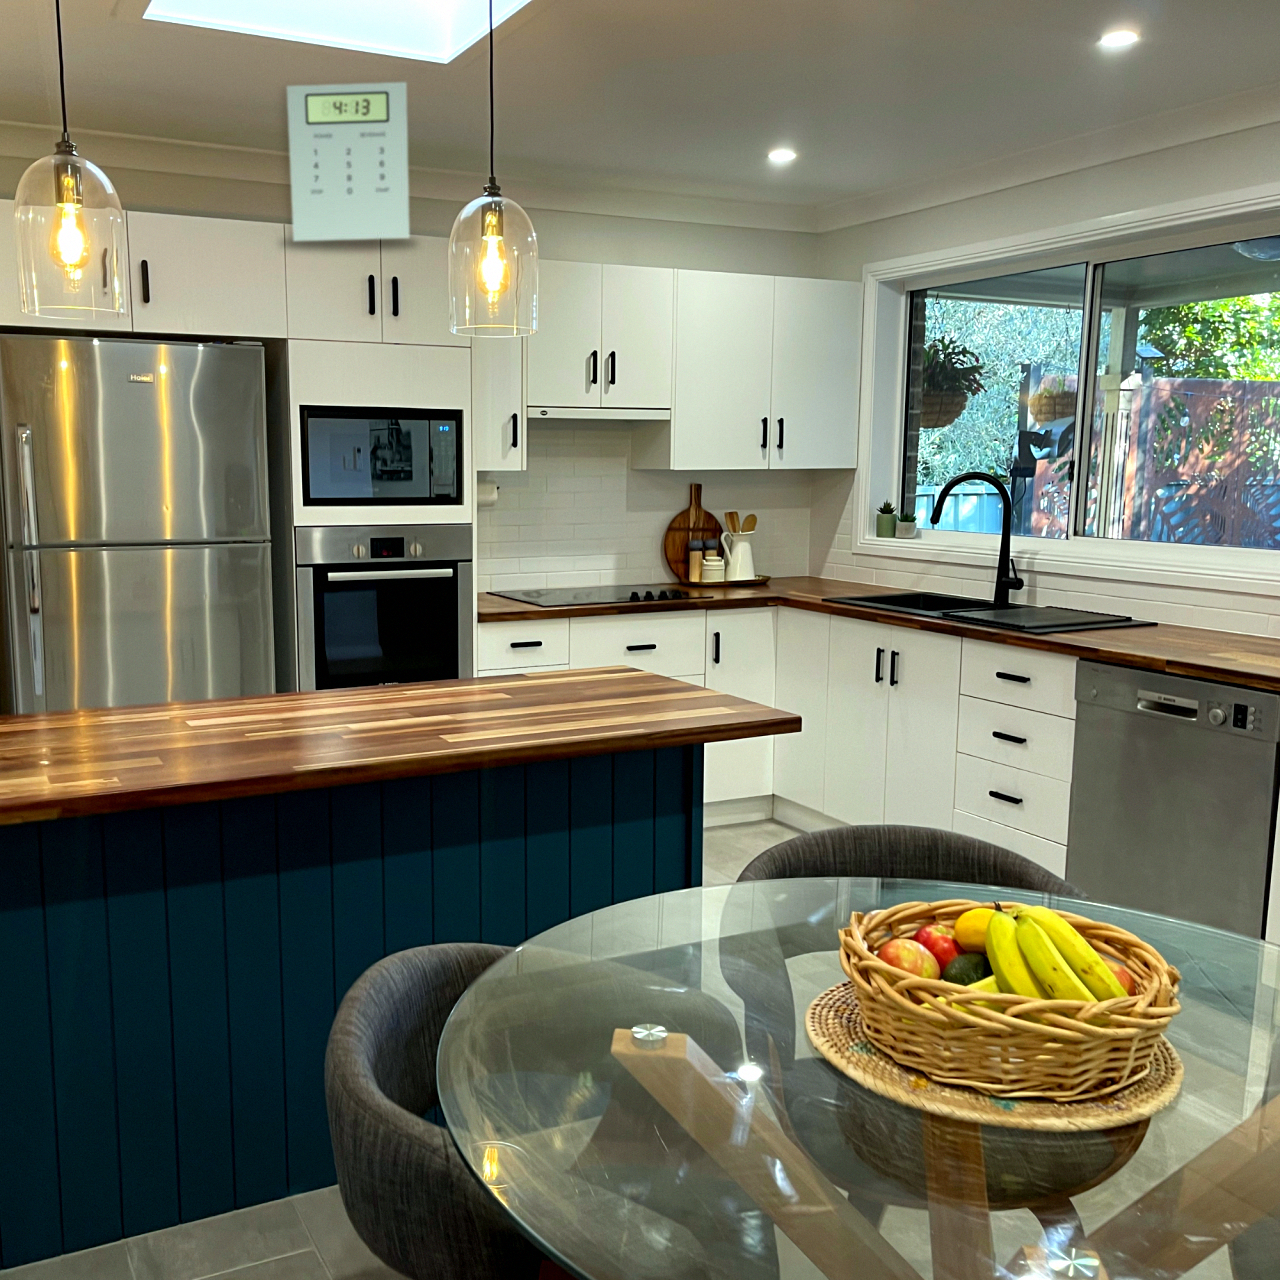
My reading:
h=4 m=13
